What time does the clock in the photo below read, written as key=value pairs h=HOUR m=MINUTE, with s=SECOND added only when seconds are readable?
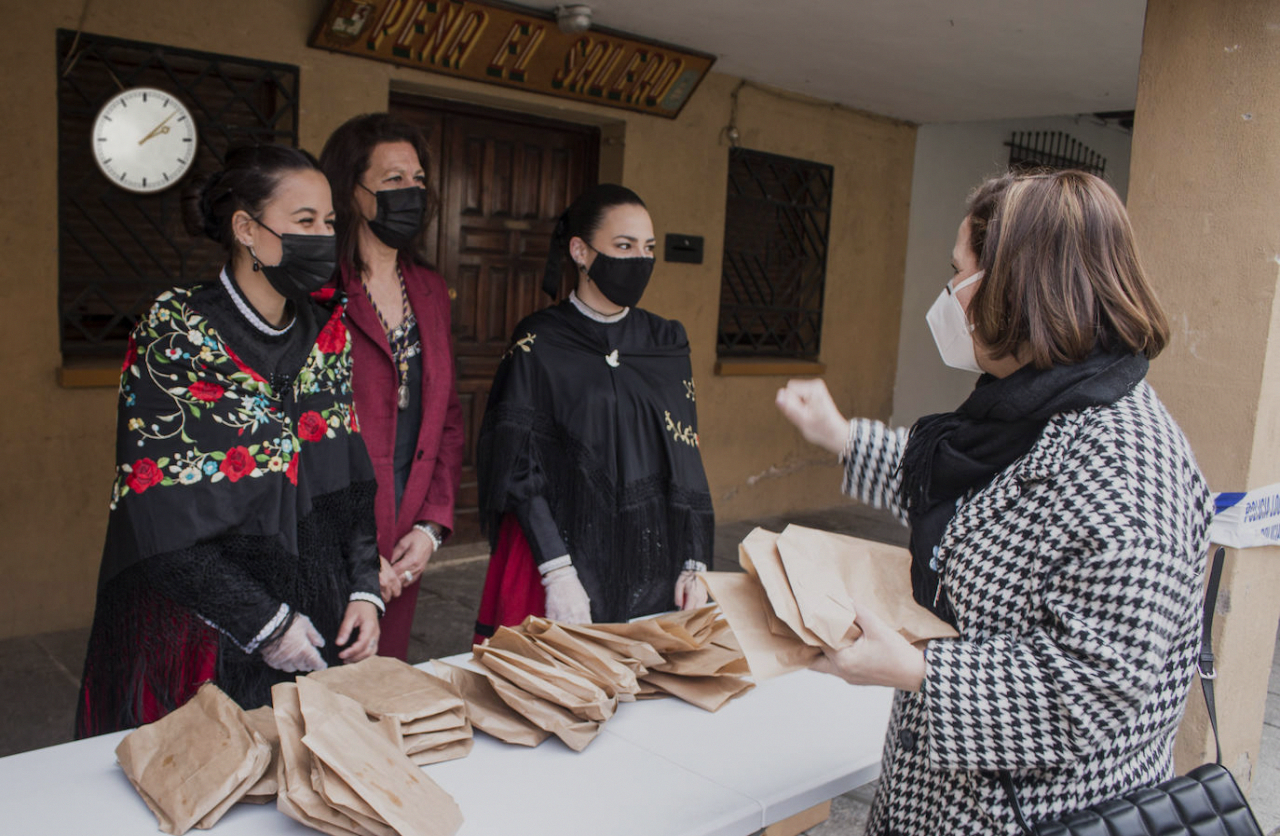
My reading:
h=2 m=8
